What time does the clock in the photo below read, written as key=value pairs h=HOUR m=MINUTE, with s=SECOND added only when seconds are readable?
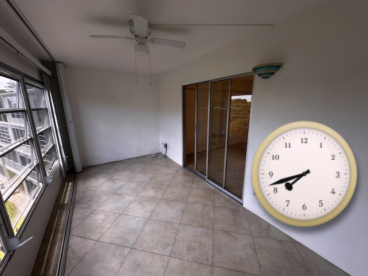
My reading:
h=7 m=42
